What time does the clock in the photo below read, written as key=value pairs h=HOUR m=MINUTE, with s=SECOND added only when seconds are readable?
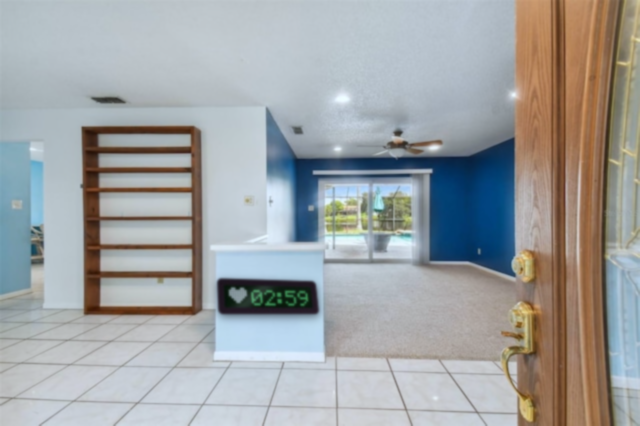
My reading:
h=2 m=59
